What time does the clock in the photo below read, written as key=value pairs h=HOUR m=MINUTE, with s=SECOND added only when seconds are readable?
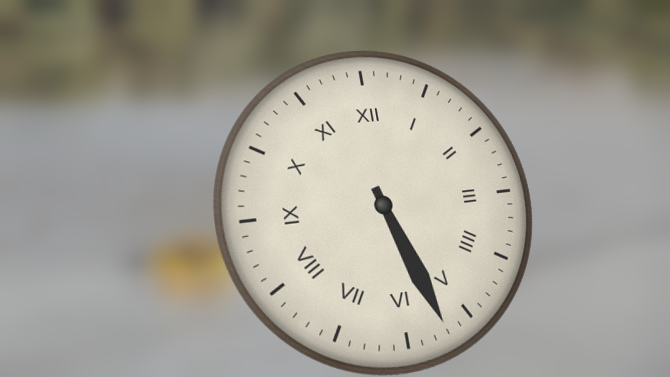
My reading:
h=5 m=27
